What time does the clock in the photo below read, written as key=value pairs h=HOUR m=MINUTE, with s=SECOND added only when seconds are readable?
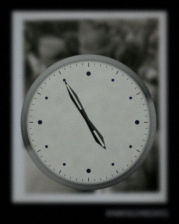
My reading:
h=4 m=55
